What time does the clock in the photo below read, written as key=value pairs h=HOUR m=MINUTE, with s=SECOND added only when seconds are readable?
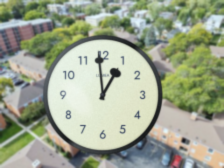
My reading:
h=12 m=59
